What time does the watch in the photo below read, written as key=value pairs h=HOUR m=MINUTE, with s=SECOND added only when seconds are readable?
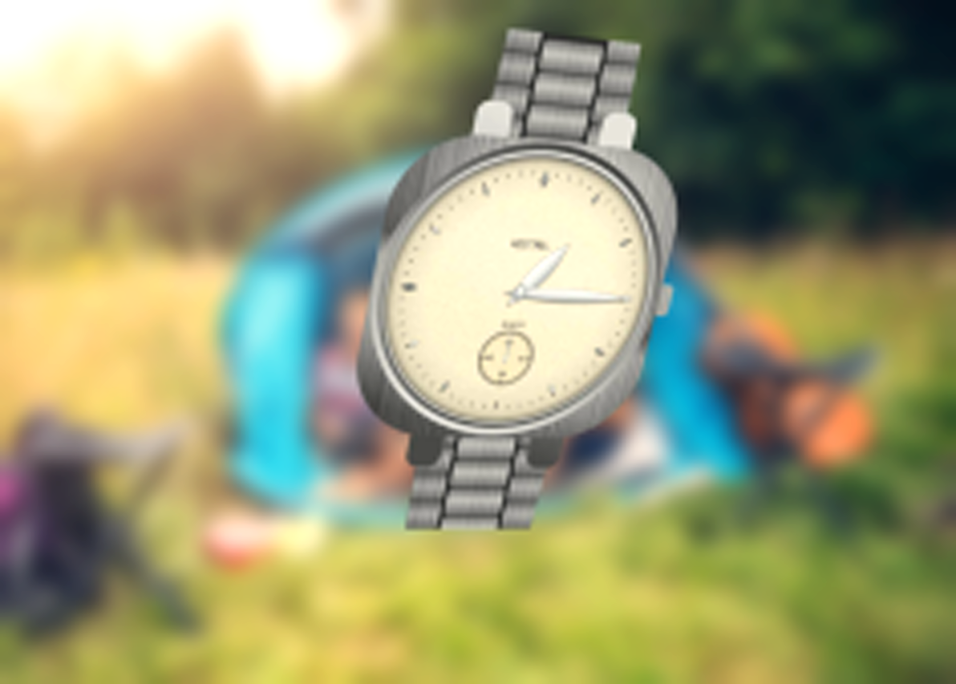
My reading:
h=1 m=15
